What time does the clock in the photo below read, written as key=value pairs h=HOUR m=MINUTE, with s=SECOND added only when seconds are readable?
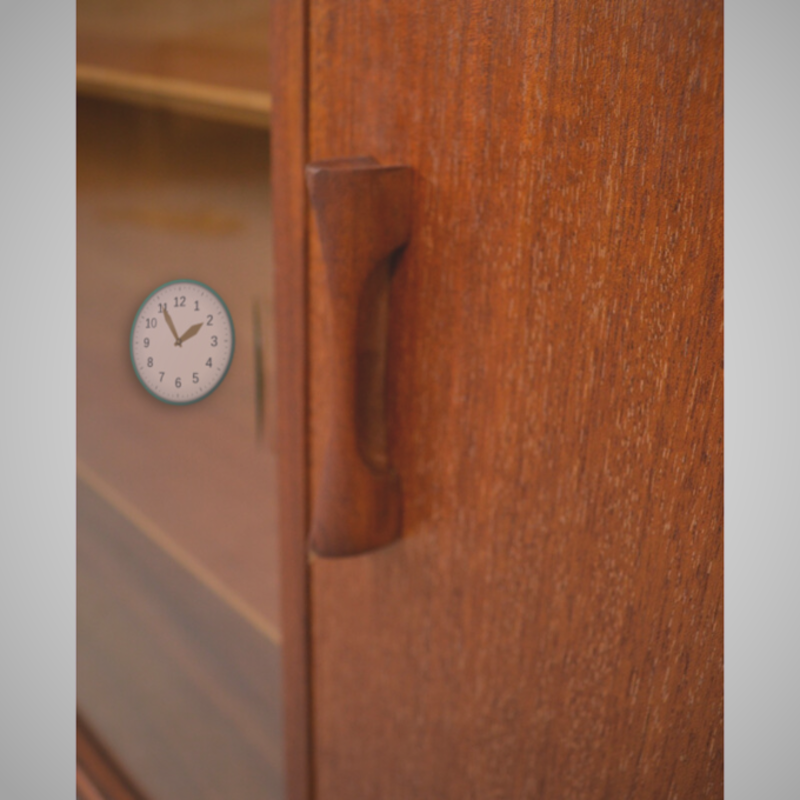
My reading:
h=1 m=55
